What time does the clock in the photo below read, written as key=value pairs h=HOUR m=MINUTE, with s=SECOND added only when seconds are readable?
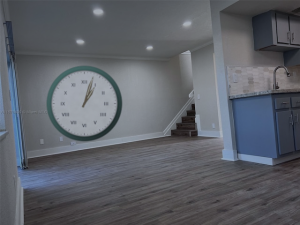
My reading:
h=1 m=3
